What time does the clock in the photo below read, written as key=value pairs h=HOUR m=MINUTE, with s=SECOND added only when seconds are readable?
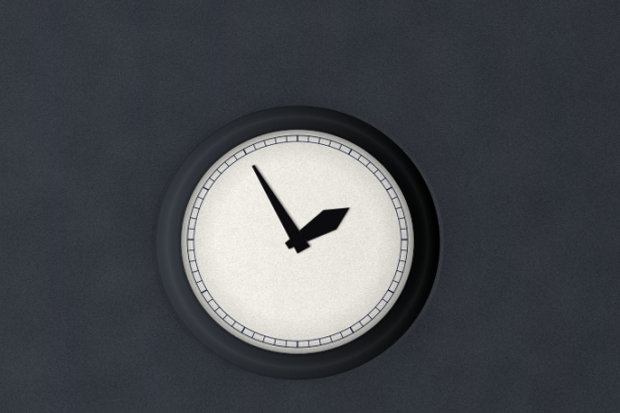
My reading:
h=1 m=55
